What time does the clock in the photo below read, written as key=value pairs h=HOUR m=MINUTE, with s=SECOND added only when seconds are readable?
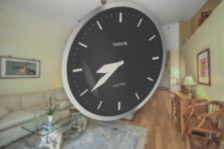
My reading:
h=8 m=39
